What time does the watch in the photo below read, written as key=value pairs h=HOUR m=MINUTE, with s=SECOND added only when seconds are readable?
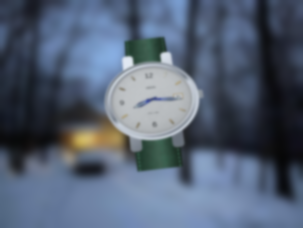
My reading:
h=8 m=16
